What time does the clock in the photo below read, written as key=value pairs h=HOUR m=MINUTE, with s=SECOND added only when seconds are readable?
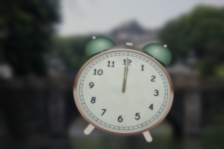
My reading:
h=12 m=0
